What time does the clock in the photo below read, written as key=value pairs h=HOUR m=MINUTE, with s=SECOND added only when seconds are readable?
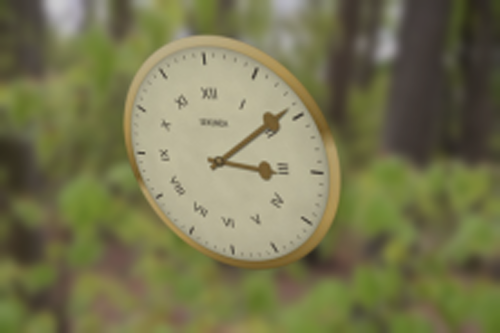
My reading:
h=3 m=9
